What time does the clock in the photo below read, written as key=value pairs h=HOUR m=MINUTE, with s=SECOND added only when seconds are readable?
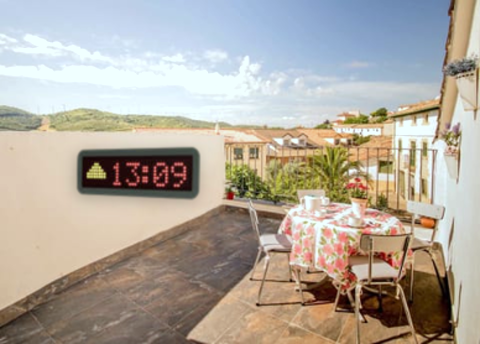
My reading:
h=13 m=9
